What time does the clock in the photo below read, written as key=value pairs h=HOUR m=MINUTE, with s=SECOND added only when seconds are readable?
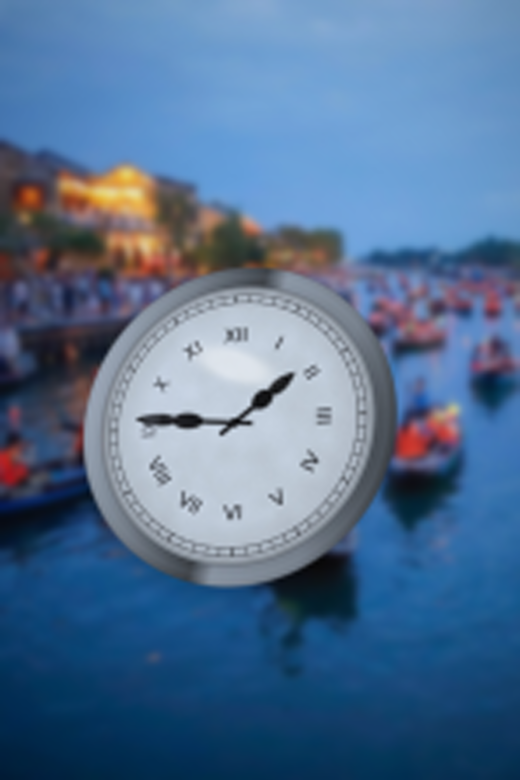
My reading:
h=1 m=46
